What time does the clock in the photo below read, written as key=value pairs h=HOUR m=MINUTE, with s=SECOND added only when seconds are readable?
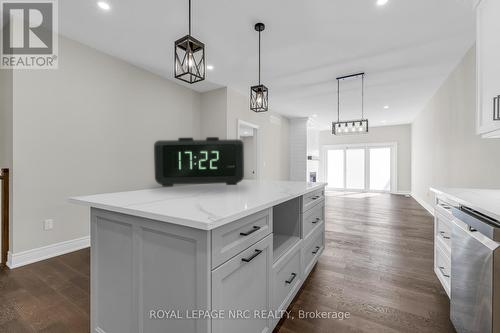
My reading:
h=17 m=22
